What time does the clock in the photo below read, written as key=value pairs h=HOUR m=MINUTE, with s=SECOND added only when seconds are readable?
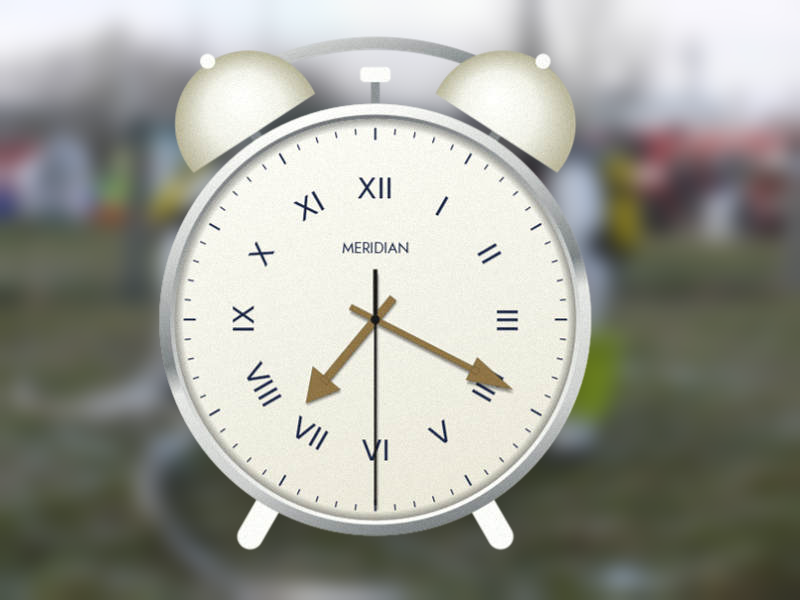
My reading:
h=7 m=19 s=30
